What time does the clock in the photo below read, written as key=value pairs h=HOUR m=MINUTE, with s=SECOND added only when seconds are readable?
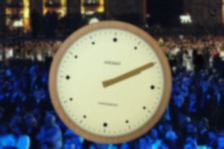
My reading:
h=2 m=10
